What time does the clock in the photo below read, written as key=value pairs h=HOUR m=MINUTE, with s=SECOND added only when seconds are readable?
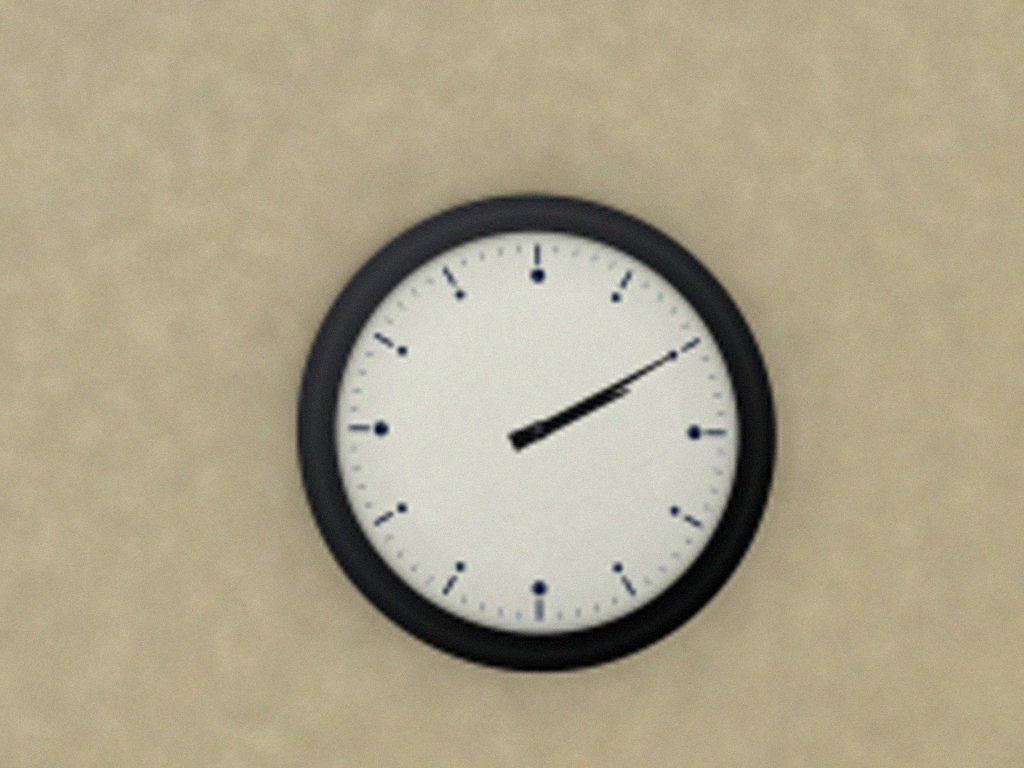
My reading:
h=2 m=10
